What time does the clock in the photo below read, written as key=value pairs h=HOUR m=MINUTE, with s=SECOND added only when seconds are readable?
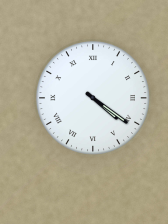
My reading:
h=4 m=21
